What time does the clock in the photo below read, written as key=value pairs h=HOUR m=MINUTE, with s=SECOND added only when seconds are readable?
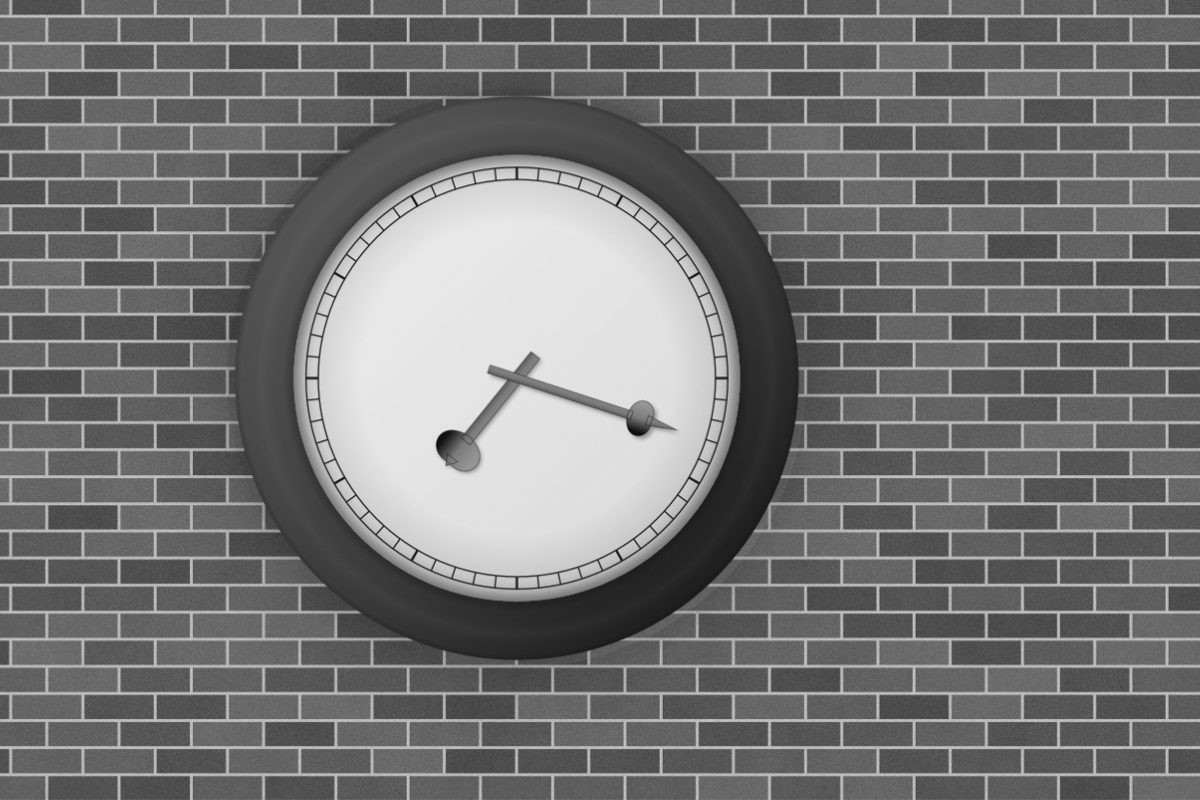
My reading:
h=7 m=18
